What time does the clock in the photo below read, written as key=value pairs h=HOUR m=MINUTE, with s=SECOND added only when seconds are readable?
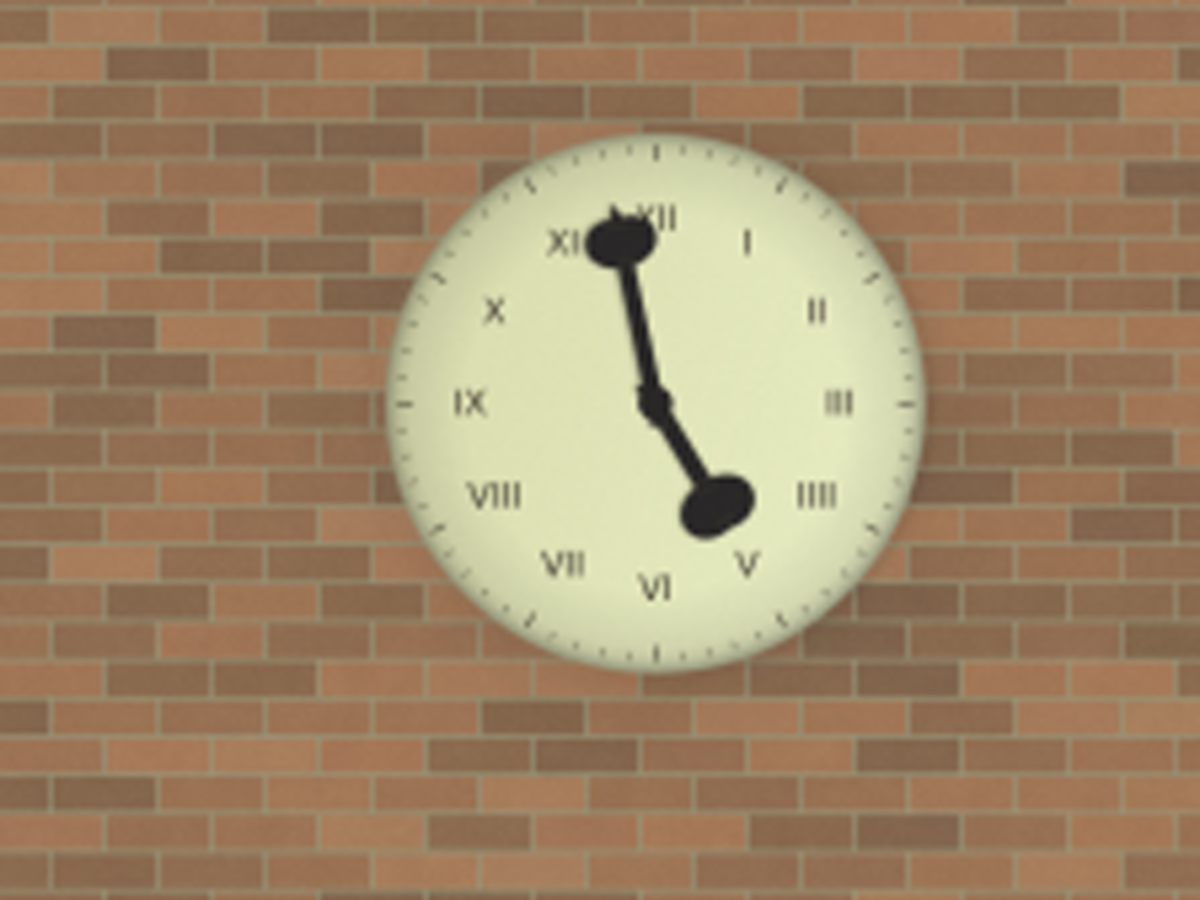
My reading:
h=4 m=58
